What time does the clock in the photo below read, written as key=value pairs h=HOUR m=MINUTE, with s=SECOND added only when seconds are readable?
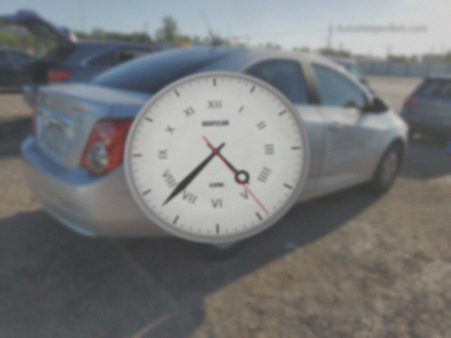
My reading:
h=4 m=37 s=24
